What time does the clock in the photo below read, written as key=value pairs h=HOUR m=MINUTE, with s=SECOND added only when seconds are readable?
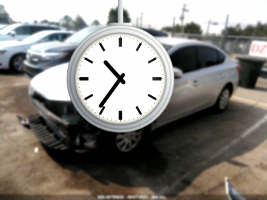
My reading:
h=10 m=36
